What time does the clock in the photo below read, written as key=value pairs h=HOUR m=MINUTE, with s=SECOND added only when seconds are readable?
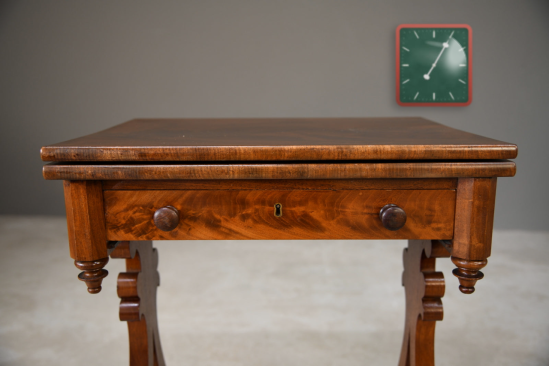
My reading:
h=7 m=5
